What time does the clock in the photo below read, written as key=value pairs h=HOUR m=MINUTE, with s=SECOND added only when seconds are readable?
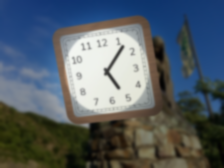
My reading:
h=5 m=7
